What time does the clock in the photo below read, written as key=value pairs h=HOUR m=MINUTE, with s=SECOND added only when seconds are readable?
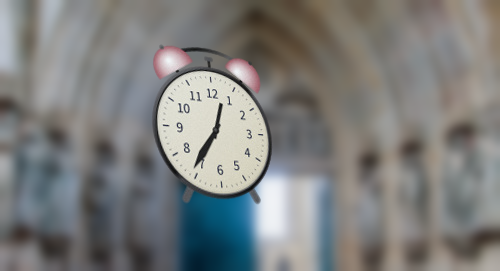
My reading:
h=12 m=36
